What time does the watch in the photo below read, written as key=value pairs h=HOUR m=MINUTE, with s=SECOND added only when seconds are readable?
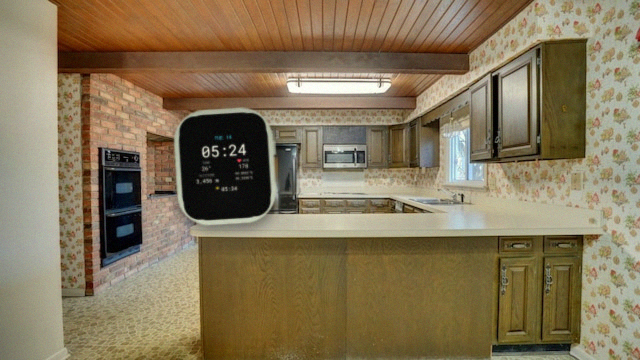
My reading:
h=5 m=24
